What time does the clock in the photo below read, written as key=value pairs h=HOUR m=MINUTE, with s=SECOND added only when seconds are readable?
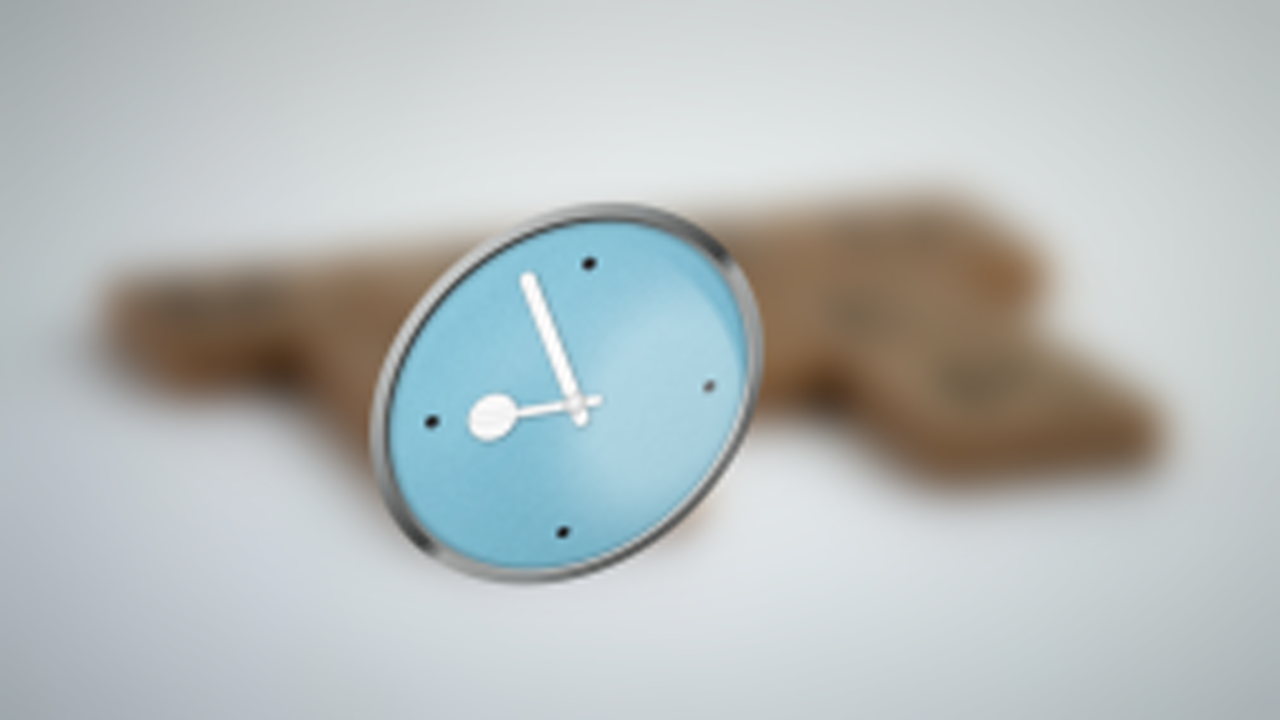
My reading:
h=8 m=56
